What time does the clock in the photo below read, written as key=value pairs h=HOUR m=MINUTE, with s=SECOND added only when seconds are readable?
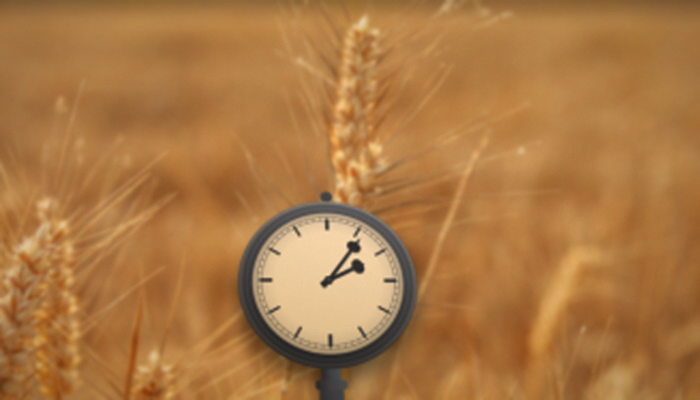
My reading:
h=2 m=6
